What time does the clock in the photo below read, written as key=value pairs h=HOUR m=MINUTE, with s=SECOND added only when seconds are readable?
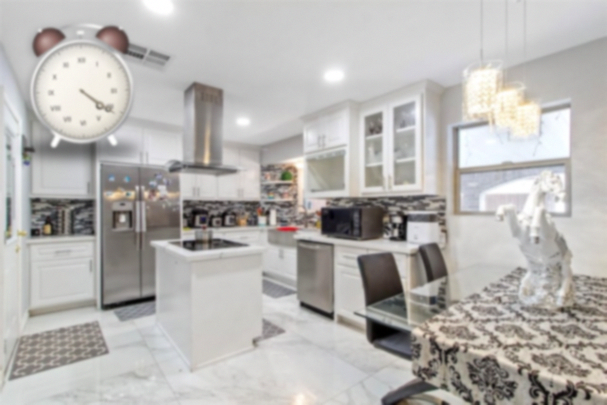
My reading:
h=4 m=21
